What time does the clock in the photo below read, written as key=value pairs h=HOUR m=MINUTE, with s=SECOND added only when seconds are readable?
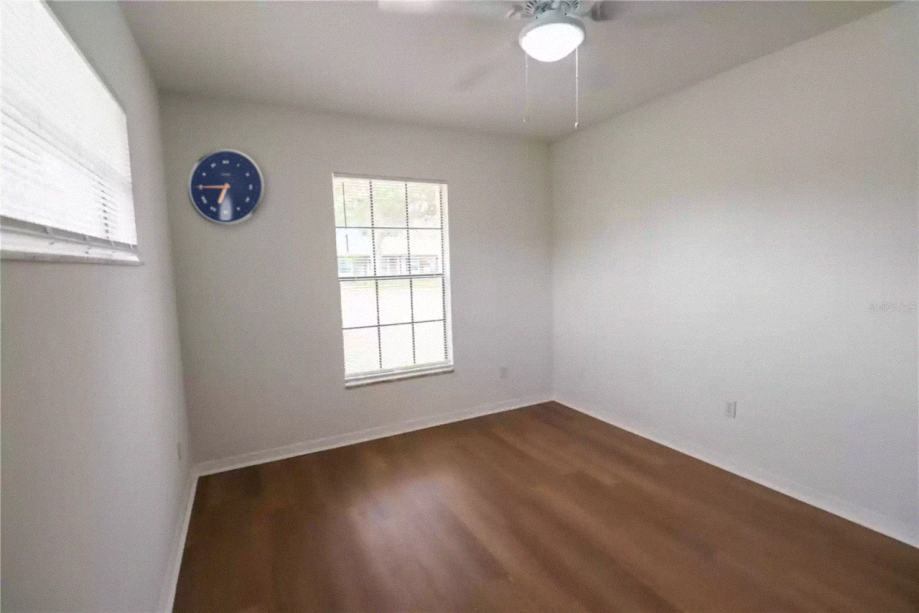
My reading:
h=6 m=45
